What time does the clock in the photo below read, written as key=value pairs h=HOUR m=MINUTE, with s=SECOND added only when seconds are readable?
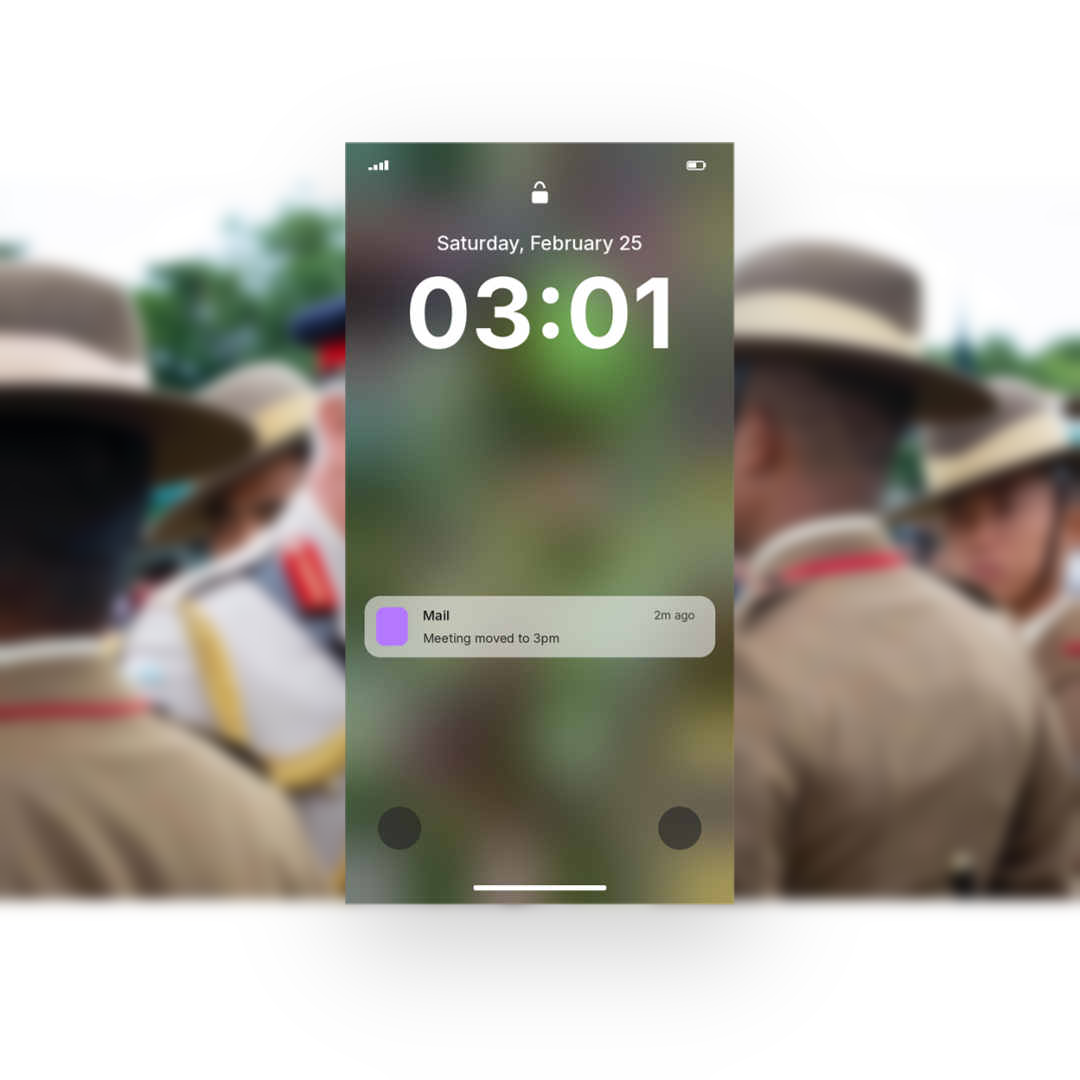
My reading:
h=3 m=1
